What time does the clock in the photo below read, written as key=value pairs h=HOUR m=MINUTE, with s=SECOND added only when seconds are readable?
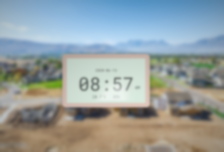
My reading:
h=8 m=57
